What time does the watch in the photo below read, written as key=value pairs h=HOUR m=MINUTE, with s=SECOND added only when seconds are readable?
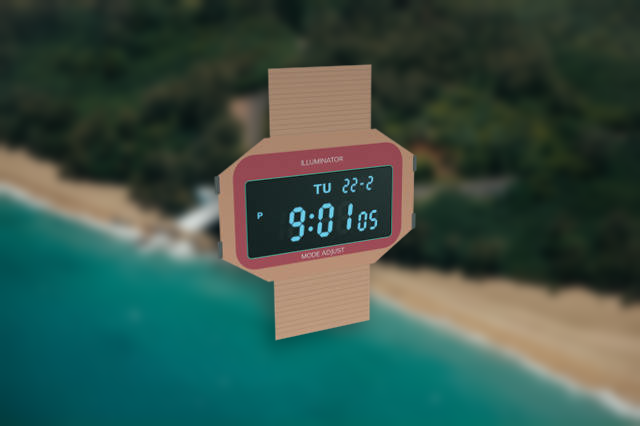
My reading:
h=9 m=1 s=5
